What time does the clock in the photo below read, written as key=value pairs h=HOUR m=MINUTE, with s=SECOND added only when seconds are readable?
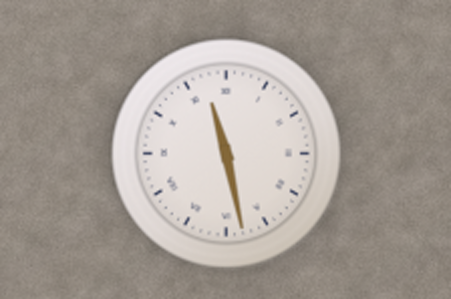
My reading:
h=11 m=28
